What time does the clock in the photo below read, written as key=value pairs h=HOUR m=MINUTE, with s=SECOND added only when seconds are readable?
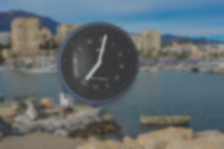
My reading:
h=7 m=1
